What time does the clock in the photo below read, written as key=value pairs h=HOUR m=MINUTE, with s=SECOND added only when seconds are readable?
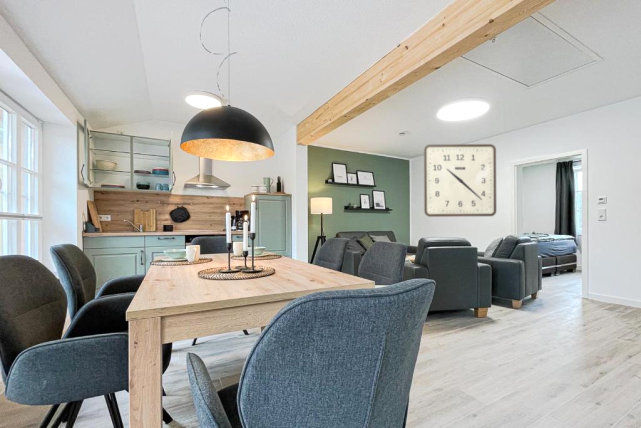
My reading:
h=10 m=22
